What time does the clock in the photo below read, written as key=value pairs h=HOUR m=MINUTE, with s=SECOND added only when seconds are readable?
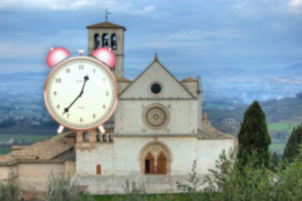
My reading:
h=12 m=37
